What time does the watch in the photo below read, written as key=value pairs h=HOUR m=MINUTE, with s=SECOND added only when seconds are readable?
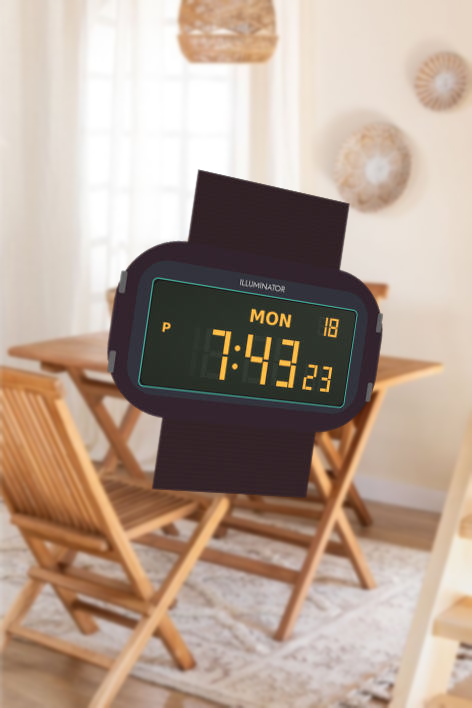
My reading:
h=7 m=43 s=23
